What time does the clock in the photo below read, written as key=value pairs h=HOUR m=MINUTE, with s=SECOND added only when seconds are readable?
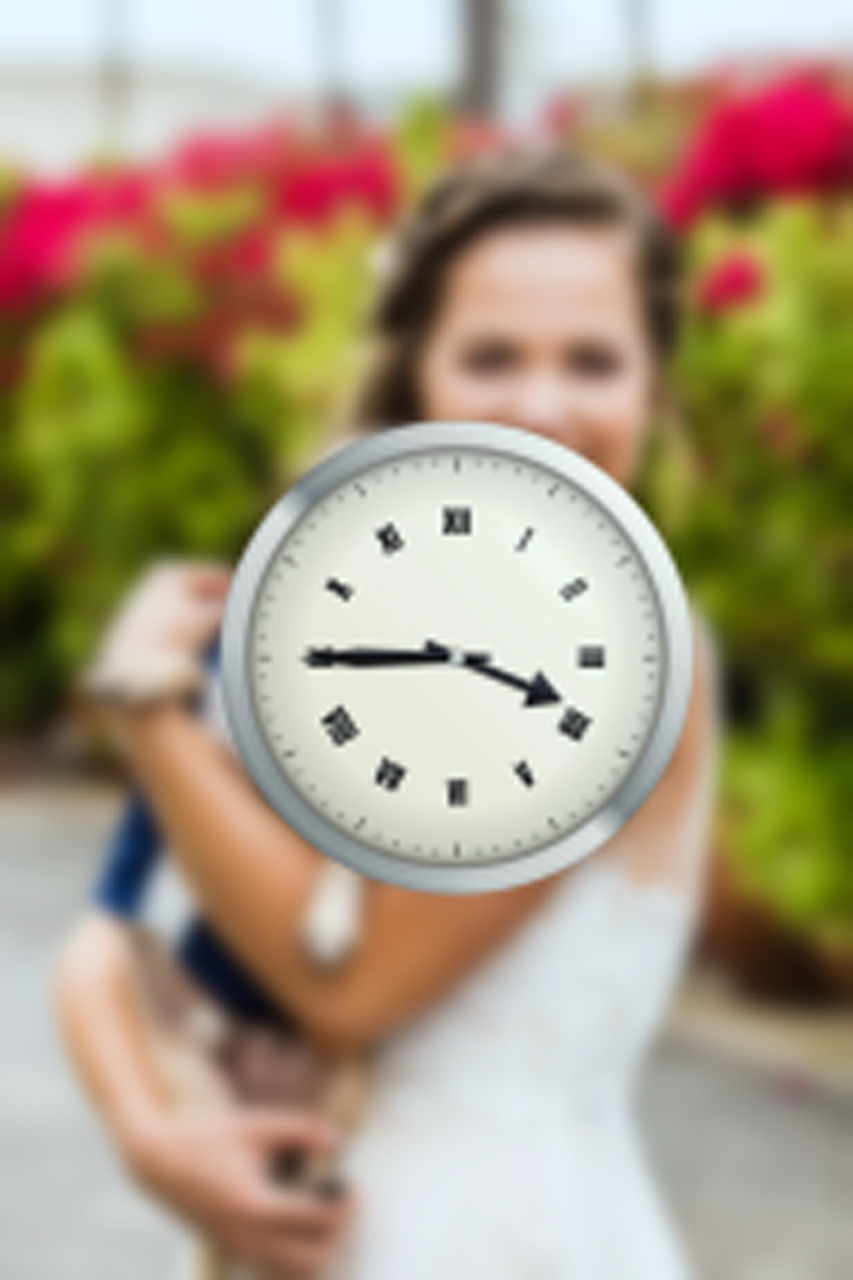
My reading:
h=3 m=45
